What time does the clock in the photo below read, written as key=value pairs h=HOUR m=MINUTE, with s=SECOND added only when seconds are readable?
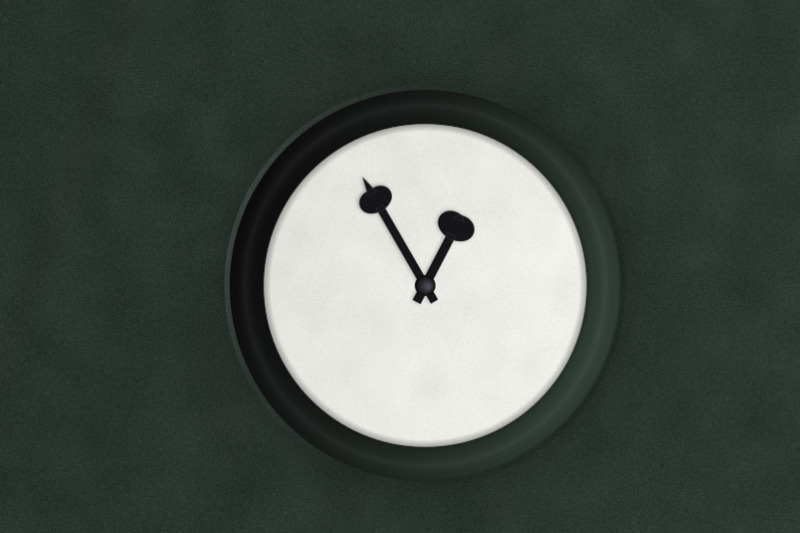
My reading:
h=12 m=55
